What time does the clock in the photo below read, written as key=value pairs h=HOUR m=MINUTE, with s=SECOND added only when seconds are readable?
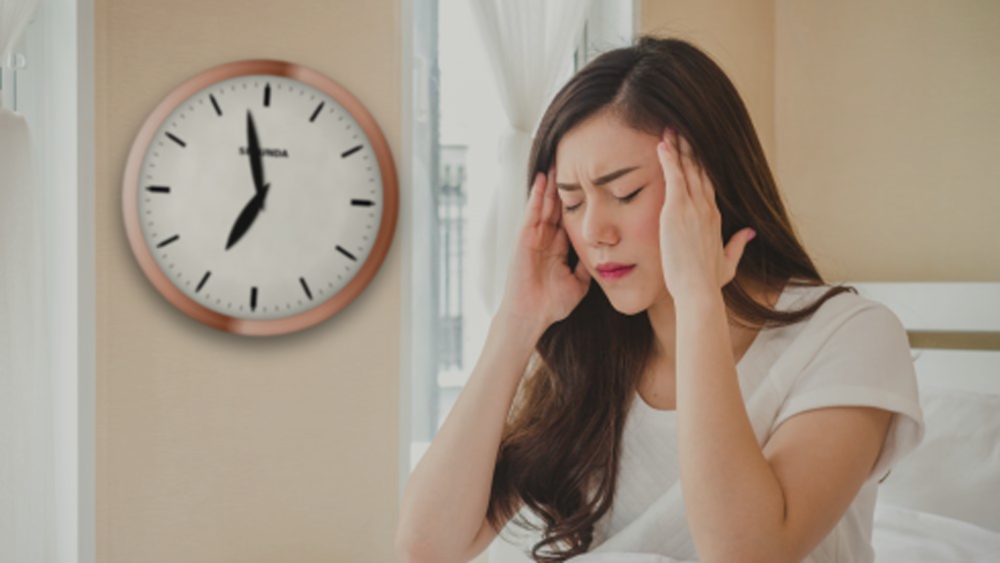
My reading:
h=6 m=58
